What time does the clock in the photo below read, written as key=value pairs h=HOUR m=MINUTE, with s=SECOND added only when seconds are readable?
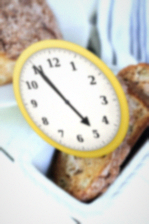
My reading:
h=4 m=55
